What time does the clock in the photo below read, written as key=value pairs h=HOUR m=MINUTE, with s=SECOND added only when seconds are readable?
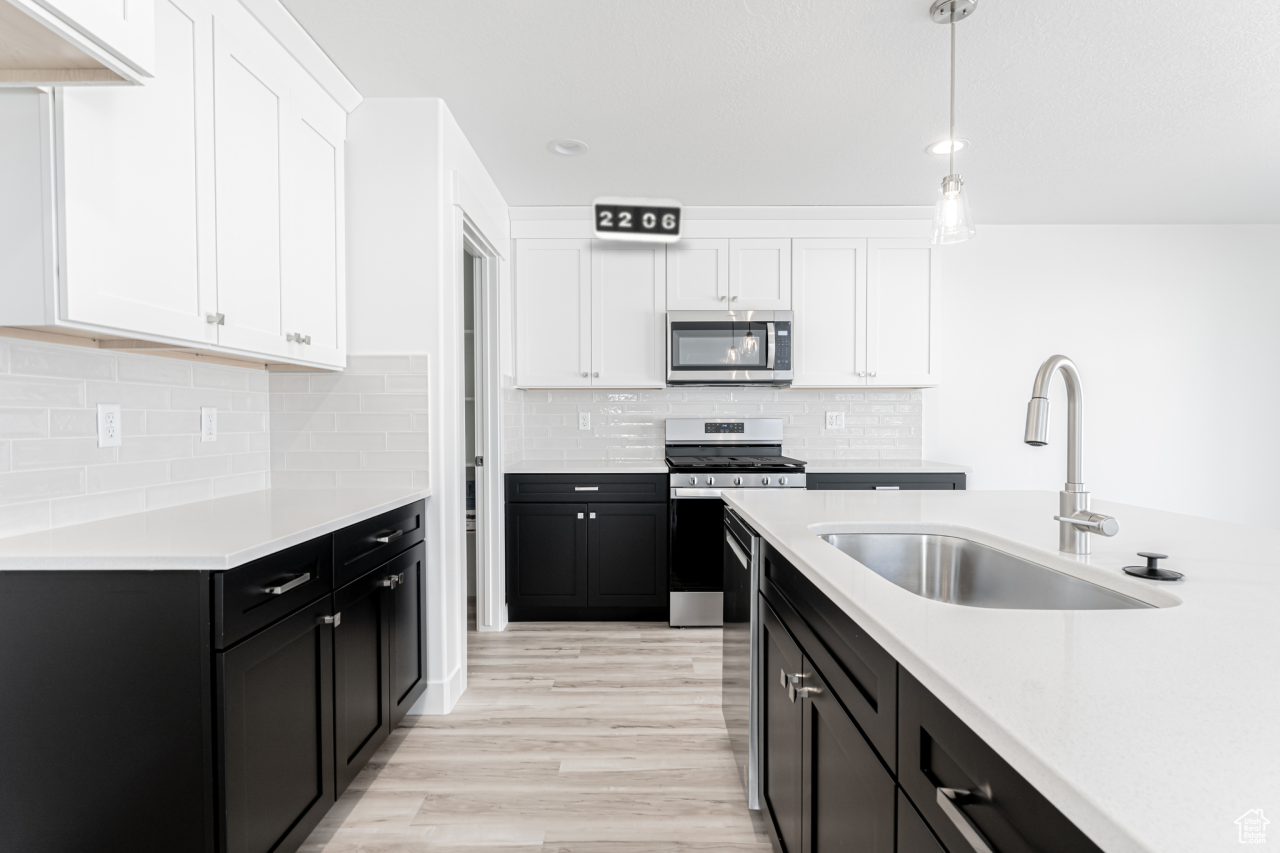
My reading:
h=22 m=6
